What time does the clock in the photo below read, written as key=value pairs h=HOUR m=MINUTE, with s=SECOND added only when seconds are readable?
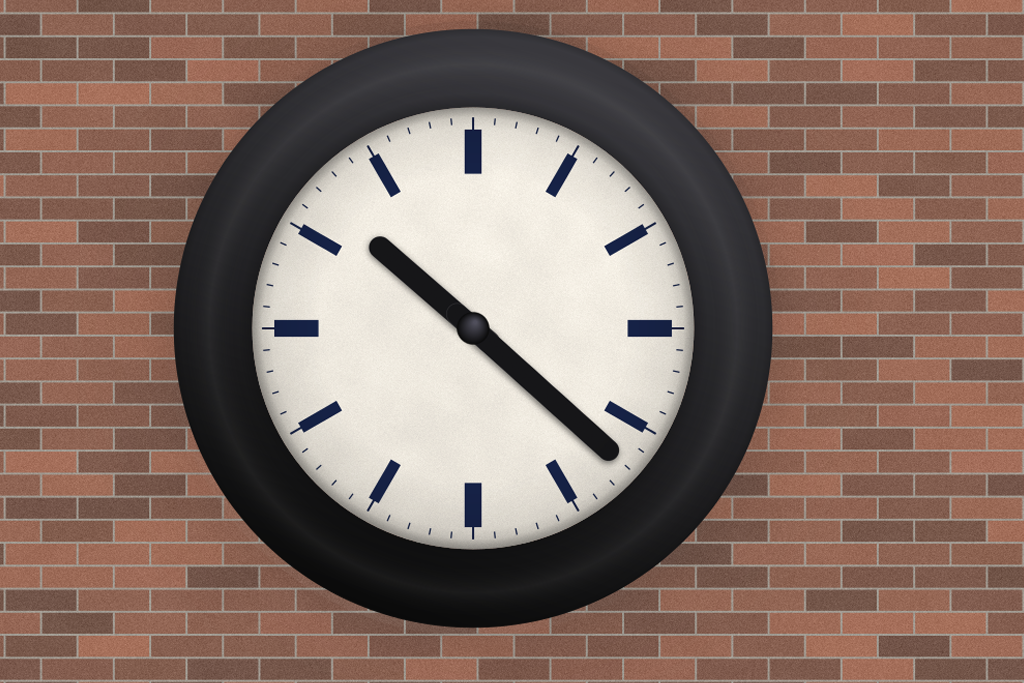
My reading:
h=10 m=22
